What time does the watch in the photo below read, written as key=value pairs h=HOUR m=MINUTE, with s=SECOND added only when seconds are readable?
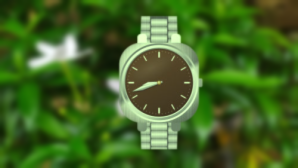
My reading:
h=8 m=42
